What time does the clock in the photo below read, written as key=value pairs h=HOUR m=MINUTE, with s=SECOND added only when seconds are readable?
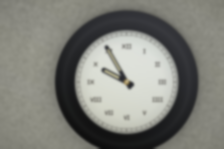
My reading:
h=9 m=55
